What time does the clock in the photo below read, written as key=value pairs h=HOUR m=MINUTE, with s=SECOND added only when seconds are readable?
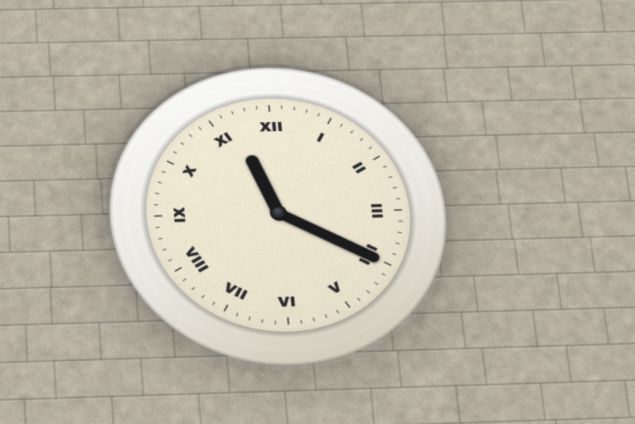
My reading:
h=11 m=20
